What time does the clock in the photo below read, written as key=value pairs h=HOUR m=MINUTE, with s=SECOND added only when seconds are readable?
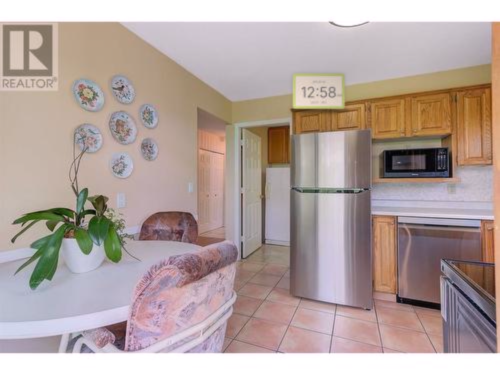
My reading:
h=12 m=58
